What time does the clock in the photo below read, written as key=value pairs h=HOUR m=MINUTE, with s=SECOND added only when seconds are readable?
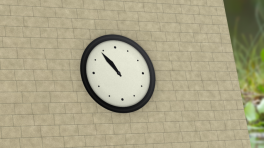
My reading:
h=10 m=54
